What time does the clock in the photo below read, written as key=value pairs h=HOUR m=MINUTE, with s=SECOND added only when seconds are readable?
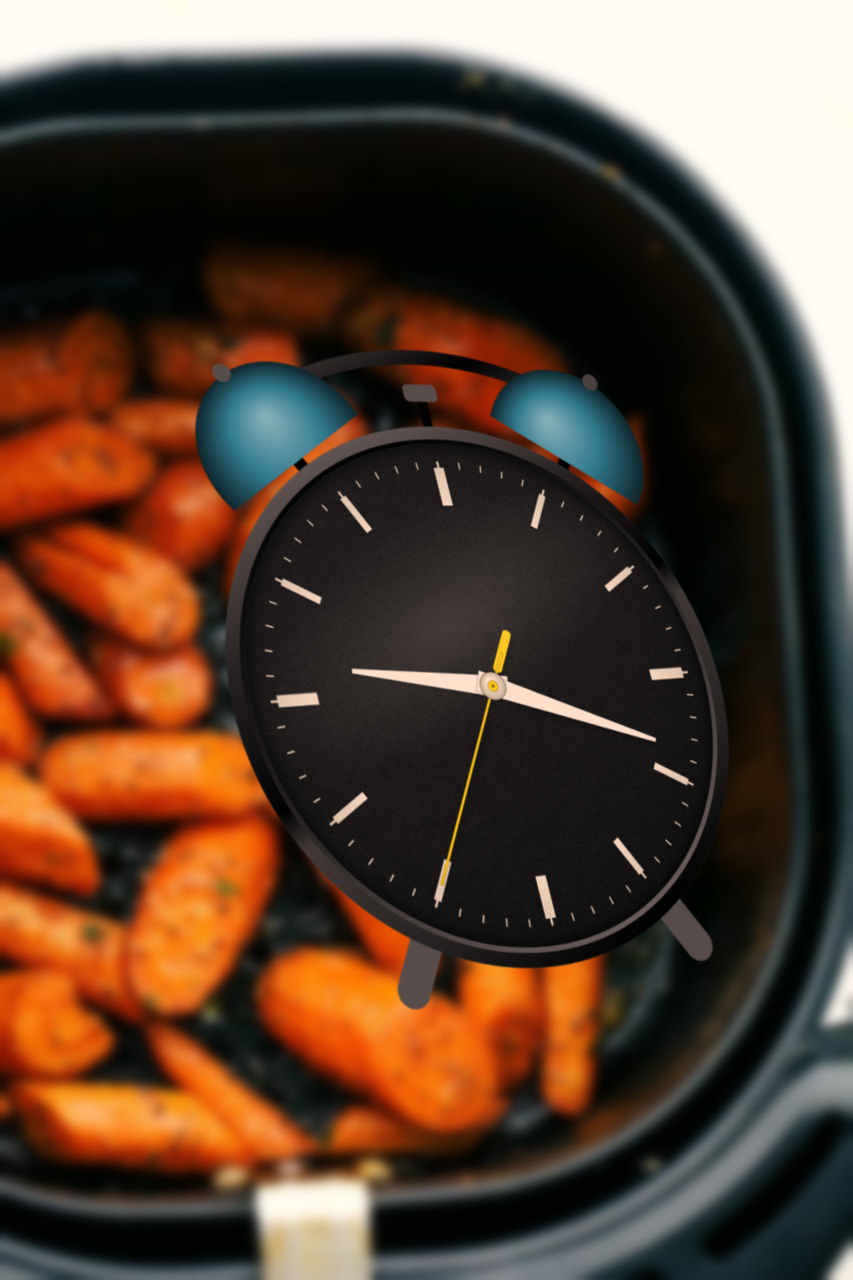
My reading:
h=9 m=18 s=35
